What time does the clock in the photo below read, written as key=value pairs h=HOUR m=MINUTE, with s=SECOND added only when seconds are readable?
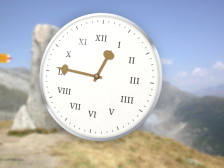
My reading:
h=12 m=46
